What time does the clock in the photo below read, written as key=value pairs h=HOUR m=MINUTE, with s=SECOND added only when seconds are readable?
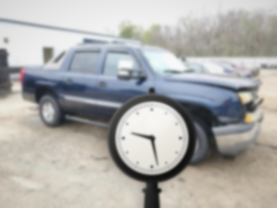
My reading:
h=9 m=28
